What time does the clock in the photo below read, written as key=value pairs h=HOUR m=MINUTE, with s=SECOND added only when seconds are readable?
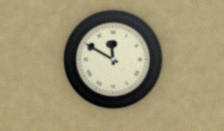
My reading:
h=11 m=50
